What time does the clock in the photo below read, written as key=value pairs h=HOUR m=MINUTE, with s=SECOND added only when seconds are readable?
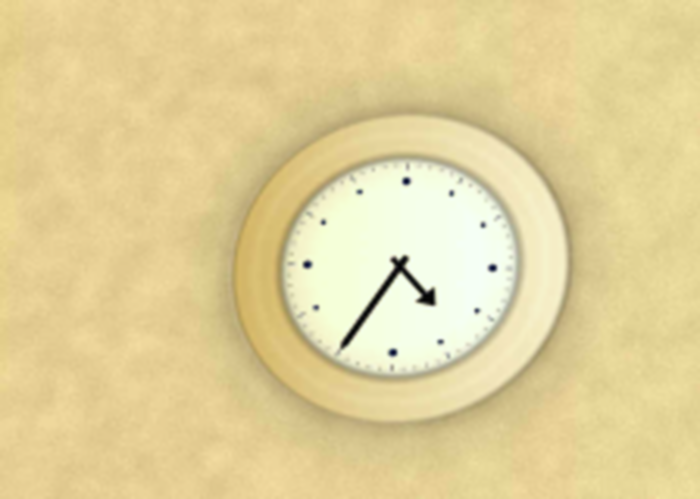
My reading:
h=4 m=35
